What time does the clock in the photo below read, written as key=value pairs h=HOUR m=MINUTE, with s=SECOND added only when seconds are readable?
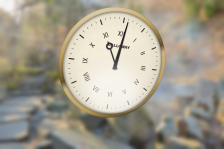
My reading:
h=11 m=1
